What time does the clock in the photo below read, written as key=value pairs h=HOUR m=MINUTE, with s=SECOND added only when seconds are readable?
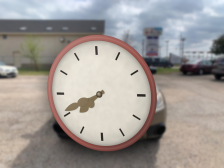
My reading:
h=7 m=41
